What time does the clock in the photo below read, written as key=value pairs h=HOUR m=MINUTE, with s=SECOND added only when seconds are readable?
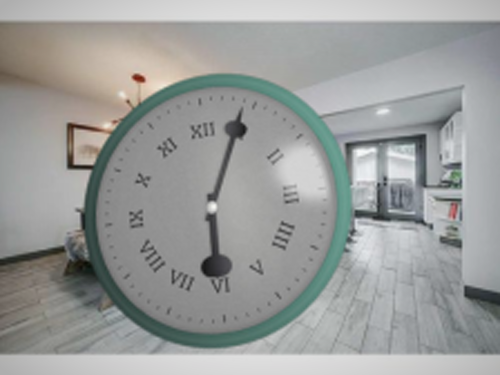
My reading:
h=6 m=4
